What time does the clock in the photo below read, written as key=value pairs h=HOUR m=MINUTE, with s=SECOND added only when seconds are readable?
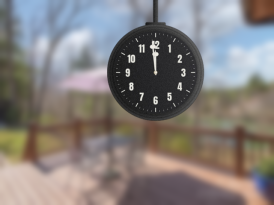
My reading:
h=11 m=59
